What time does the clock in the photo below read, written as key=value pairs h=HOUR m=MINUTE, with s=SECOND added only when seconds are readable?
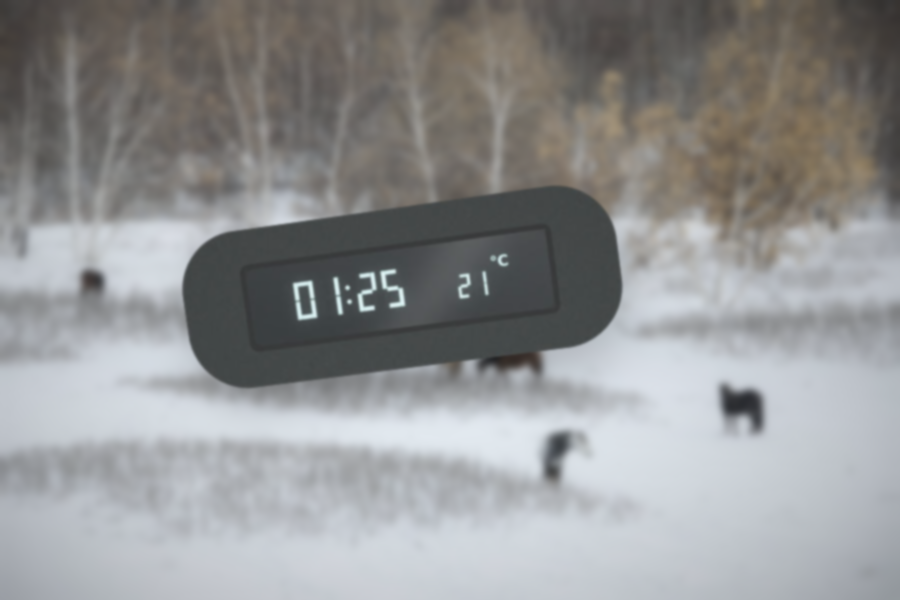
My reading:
h=1 m=25
